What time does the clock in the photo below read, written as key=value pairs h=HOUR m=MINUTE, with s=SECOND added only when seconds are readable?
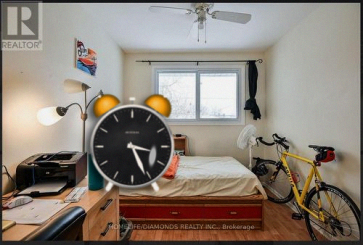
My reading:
h=3 m=26
